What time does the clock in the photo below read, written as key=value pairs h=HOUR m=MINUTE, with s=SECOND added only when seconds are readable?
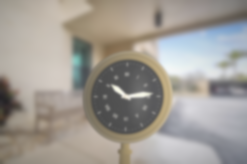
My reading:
h=10 m=14
